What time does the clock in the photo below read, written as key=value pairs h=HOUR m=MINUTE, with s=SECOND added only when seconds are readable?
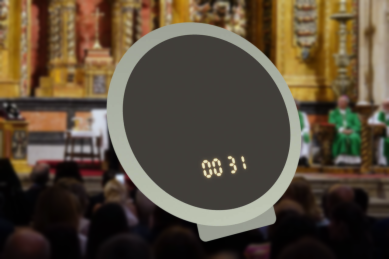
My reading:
h=0 m=31
